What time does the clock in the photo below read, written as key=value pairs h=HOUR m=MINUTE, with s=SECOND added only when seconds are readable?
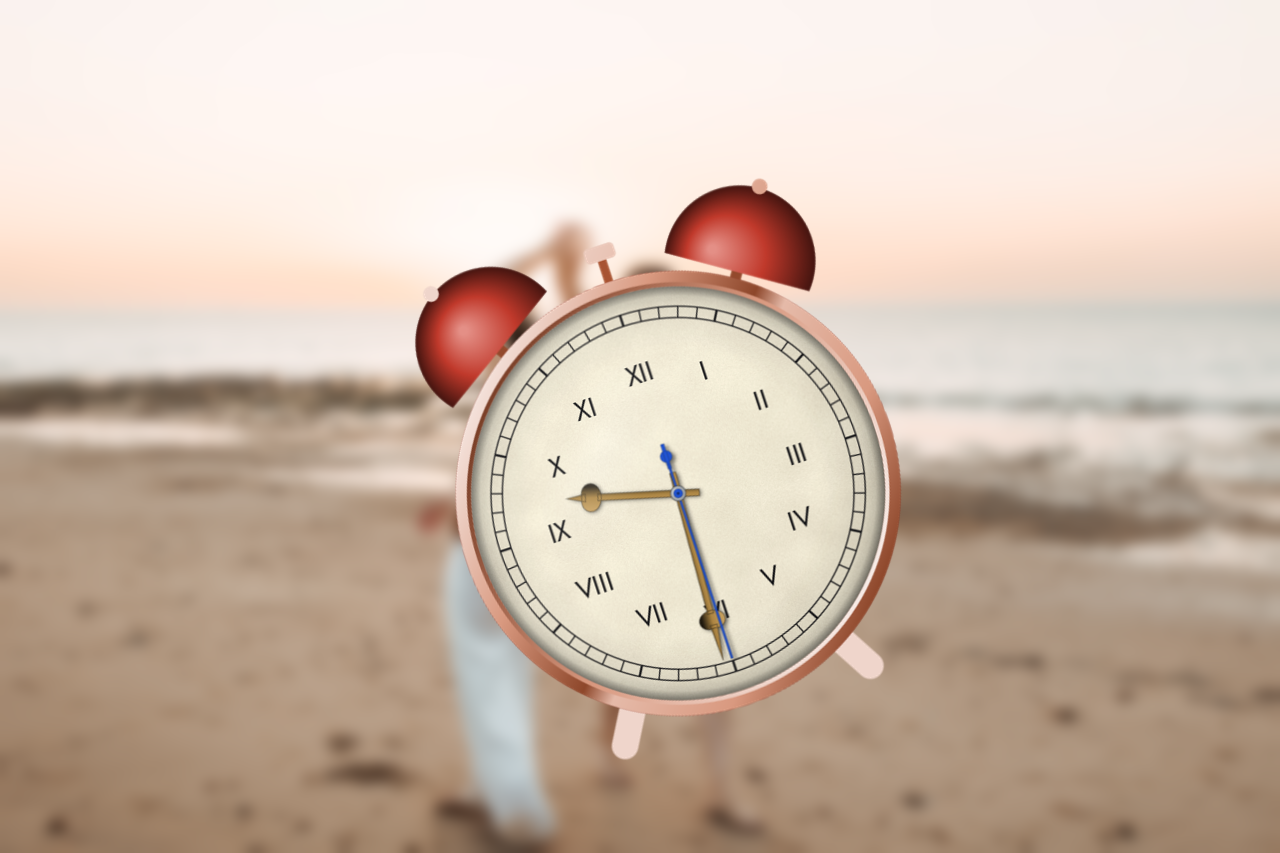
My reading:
h=9 m=30 s=30
